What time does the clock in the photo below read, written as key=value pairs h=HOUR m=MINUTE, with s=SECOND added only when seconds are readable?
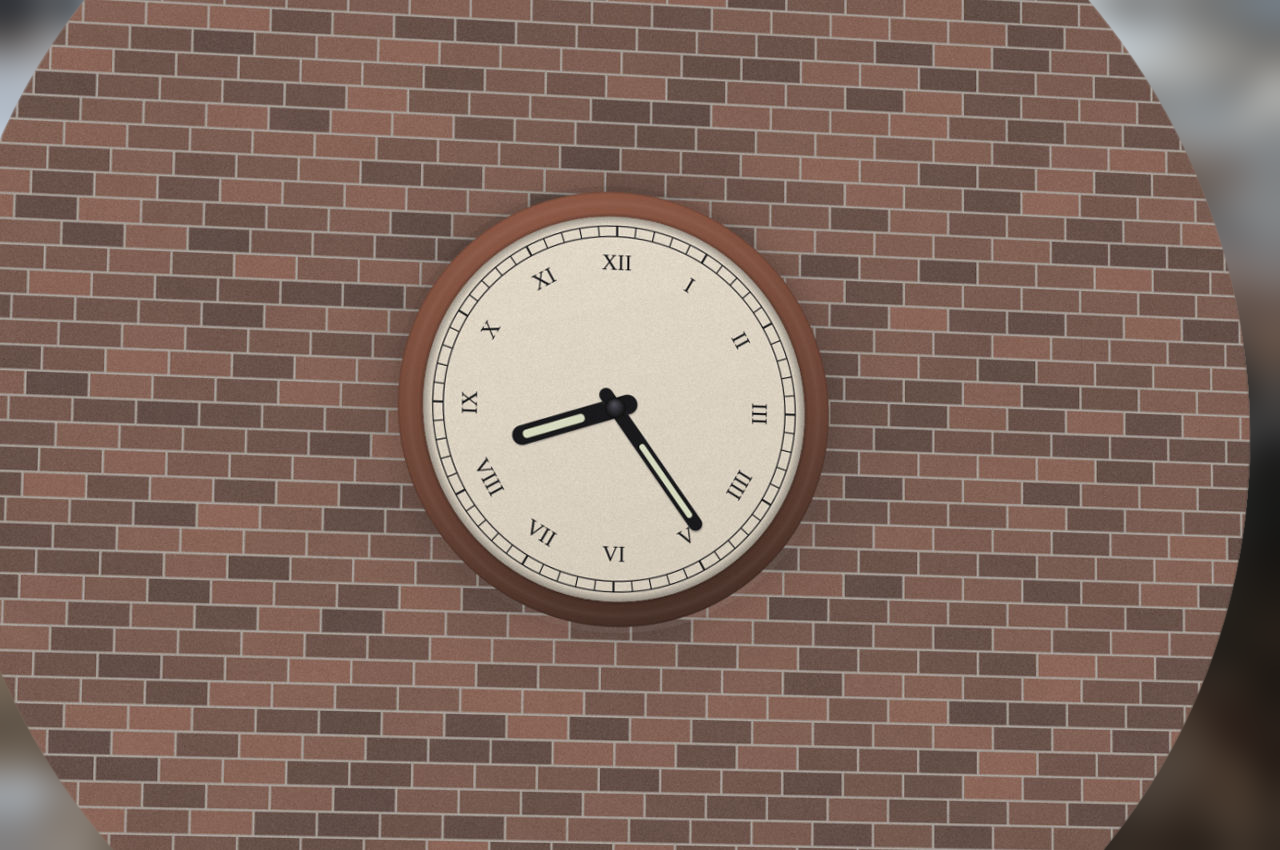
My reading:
h=8 m=24
